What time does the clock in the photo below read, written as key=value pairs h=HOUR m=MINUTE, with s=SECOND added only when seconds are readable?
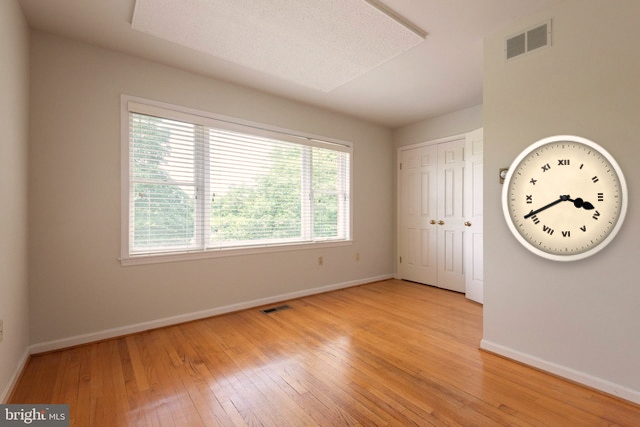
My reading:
h=3 m=41
